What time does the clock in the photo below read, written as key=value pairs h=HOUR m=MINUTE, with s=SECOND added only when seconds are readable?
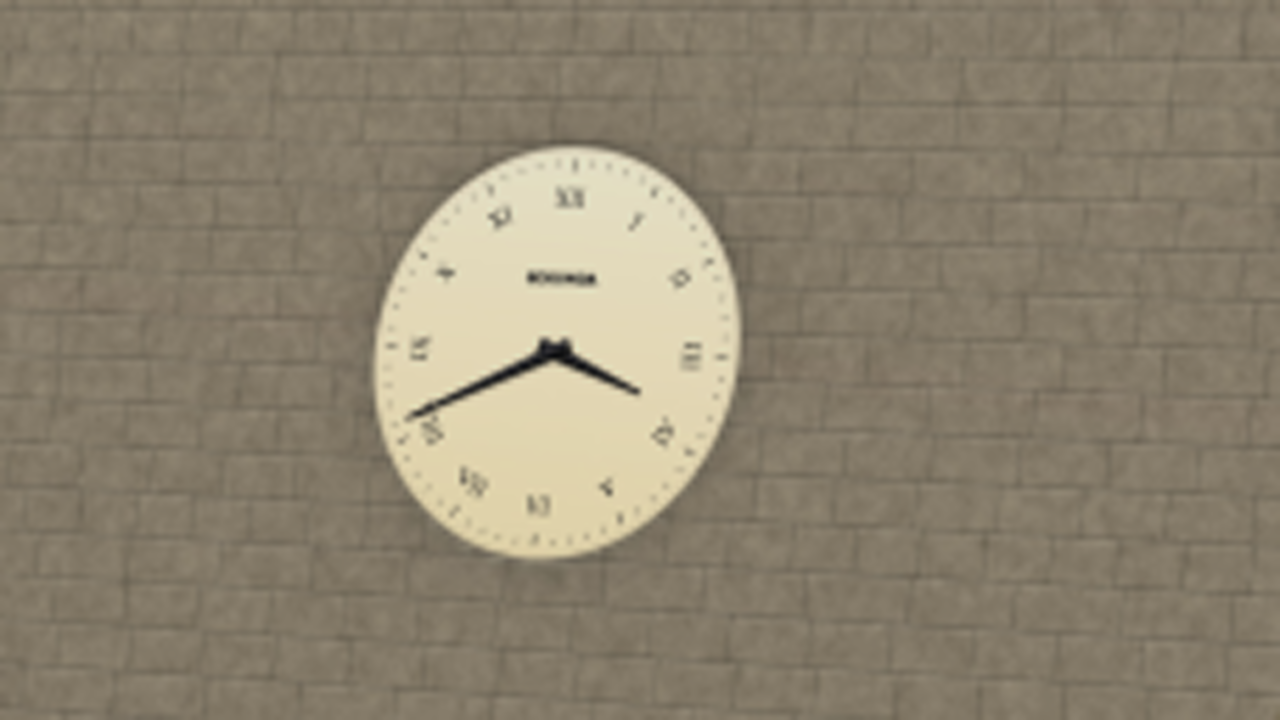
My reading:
h=3 m=41
